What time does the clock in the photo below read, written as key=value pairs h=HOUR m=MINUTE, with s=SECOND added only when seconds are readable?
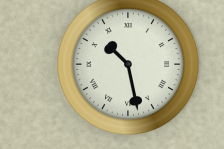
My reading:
h=10 m=28
